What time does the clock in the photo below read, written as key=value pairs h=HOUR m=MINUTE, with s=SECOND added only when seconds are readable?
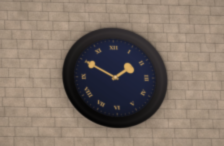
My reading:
h=1 m=50
